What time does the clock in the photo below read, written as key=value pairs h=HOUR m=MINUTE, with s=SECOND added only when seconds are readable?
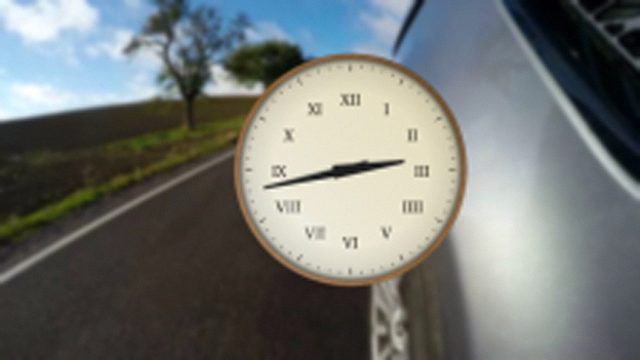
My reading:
h=2 m=43
